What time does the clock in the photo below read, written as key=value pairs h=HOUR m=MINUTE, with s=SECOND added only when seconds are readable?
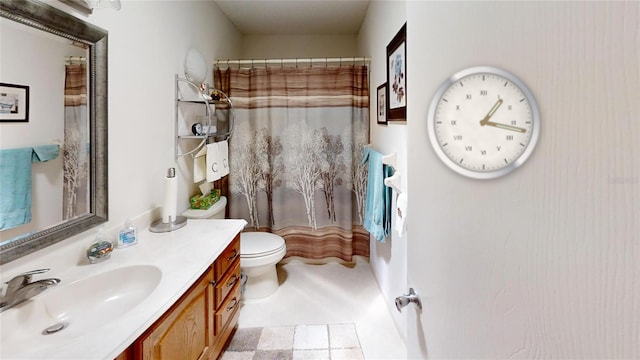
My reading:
h=1 m=17
